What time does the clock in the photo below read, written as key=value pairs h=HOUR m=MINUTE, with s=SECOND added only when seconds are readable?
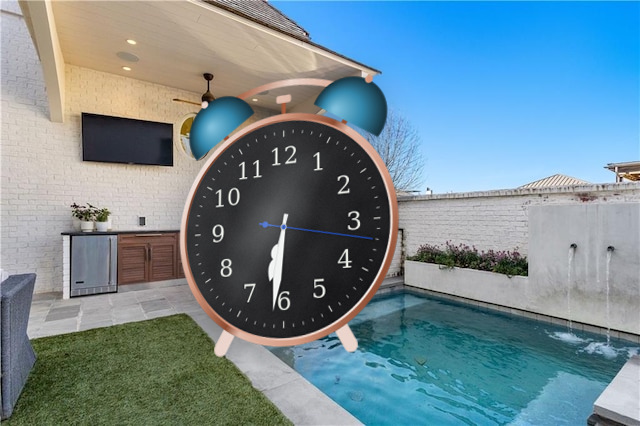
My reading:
h=6 m=31 s=17
